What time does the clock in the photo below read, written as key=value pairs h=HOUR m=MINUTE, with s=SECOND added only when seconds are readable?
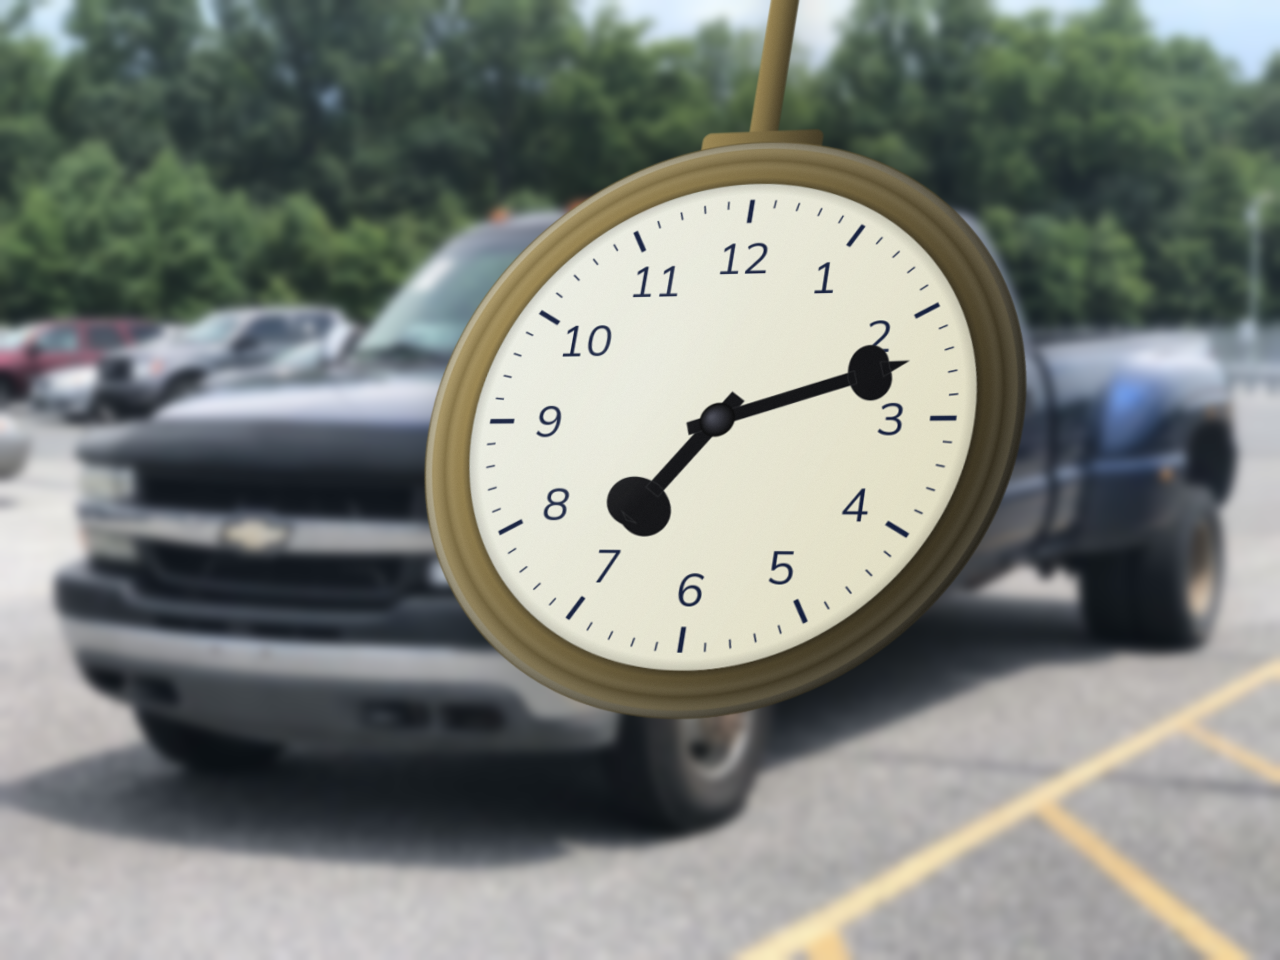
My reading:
h=7 m=12
